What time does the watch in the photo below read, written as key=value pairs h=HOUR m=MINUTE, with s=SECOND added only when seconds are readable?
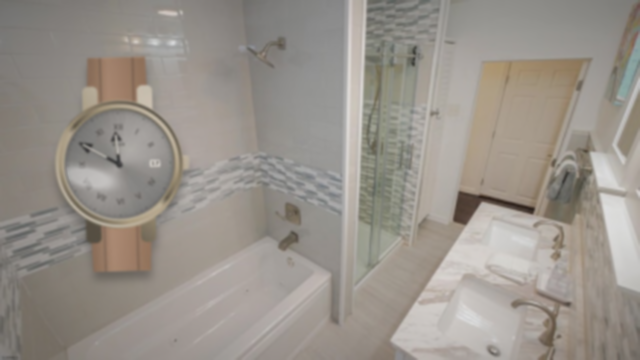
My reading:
h=11 m=50
